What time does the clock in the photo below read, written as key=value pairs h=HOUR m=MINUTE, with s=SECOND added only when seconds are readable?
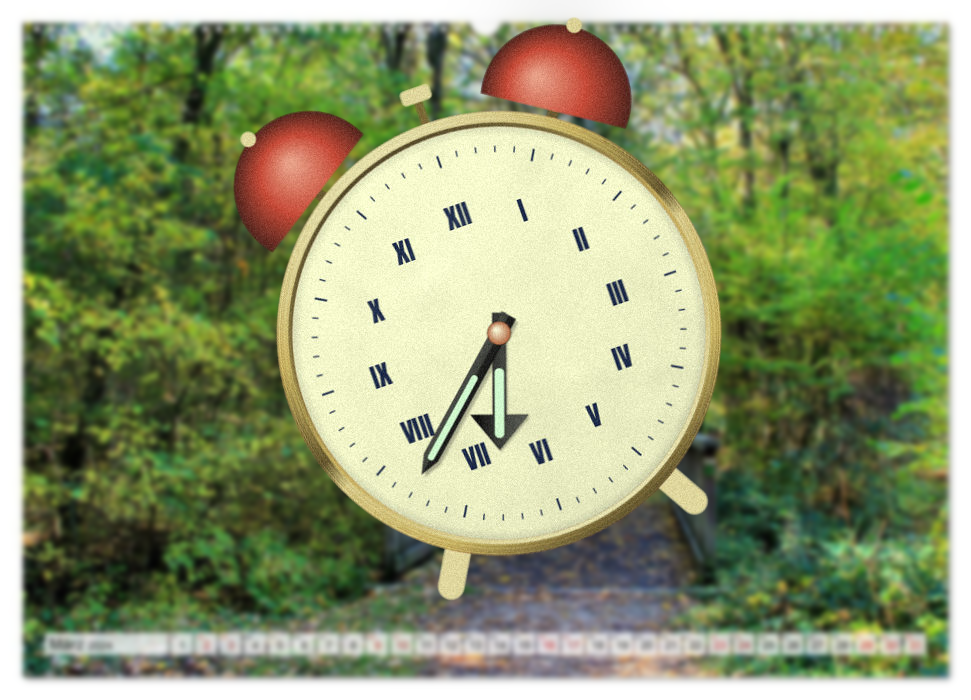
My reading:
h=6 m=38
